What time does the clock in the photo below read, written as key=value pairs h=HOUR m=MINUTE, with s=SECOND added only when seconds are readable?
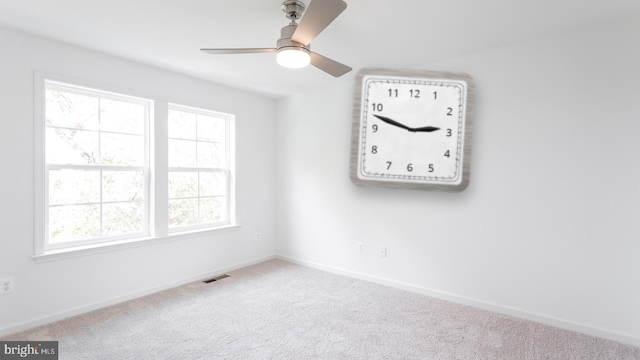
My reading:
h=2 m=48
